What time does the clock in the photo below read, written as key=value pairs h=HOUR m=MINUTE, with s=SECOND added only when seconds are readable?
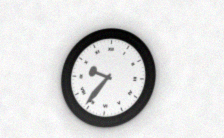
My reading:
h=9 m=36
